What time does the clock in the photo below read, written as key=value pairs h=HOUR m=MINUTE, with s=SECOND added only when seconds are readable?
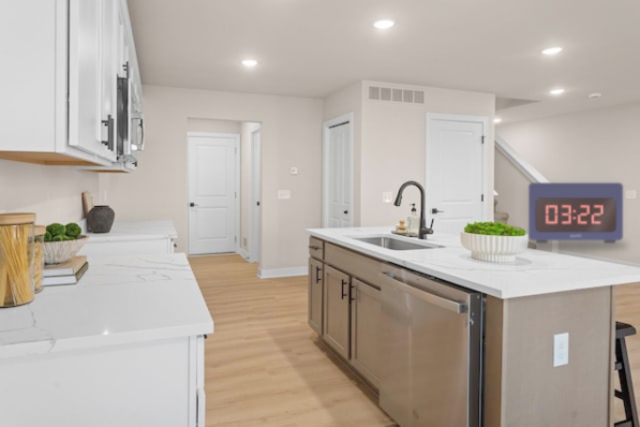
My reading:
h=3 m=22
